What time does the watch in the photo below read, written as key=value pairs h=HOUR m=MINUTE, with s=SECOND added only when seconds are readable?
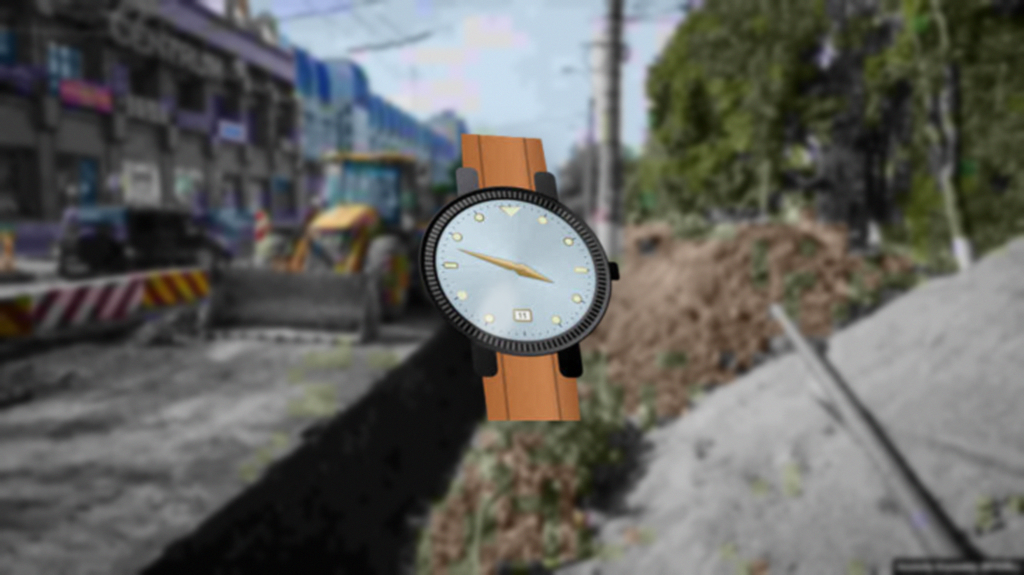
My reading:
h=3 m=48
